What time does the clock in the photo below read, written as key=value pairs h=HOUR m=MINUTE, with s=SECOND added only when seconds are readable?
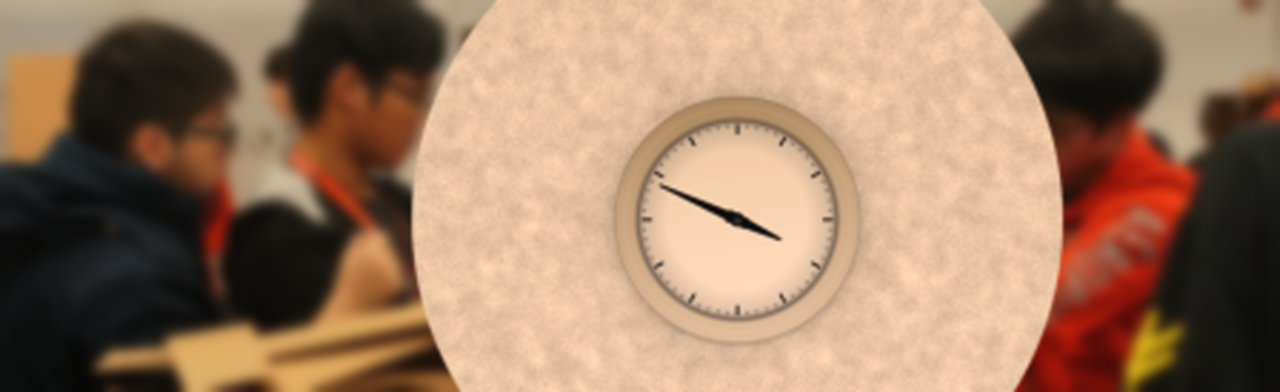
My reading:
h=3 m=49
